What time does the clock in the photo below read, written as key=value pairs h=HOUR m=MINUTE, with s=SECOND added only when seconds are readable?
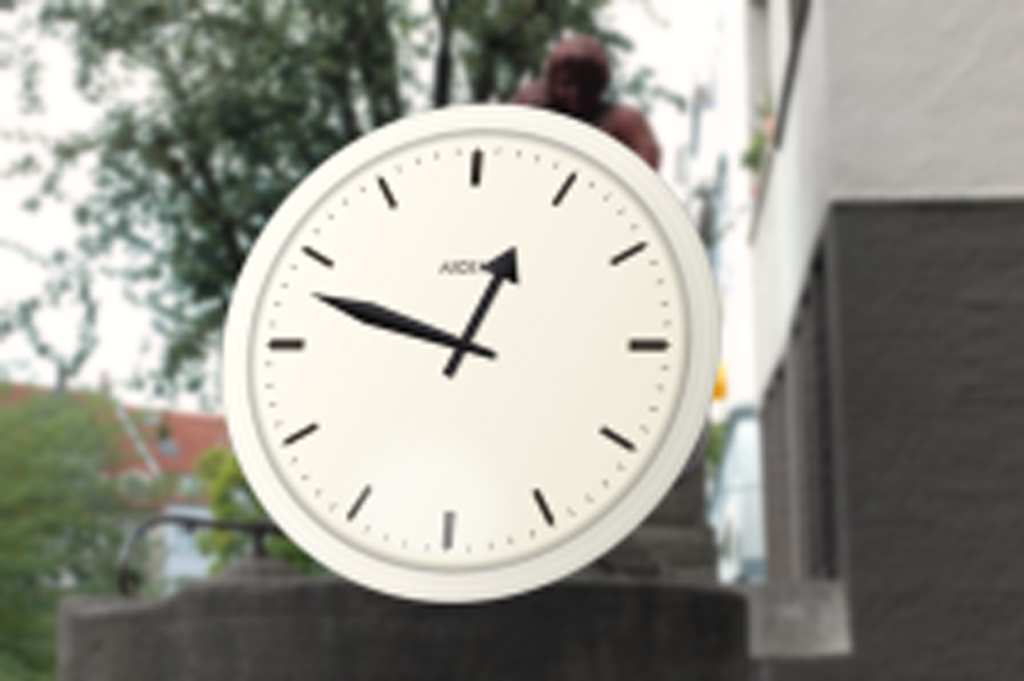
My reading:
h=12 m=48
